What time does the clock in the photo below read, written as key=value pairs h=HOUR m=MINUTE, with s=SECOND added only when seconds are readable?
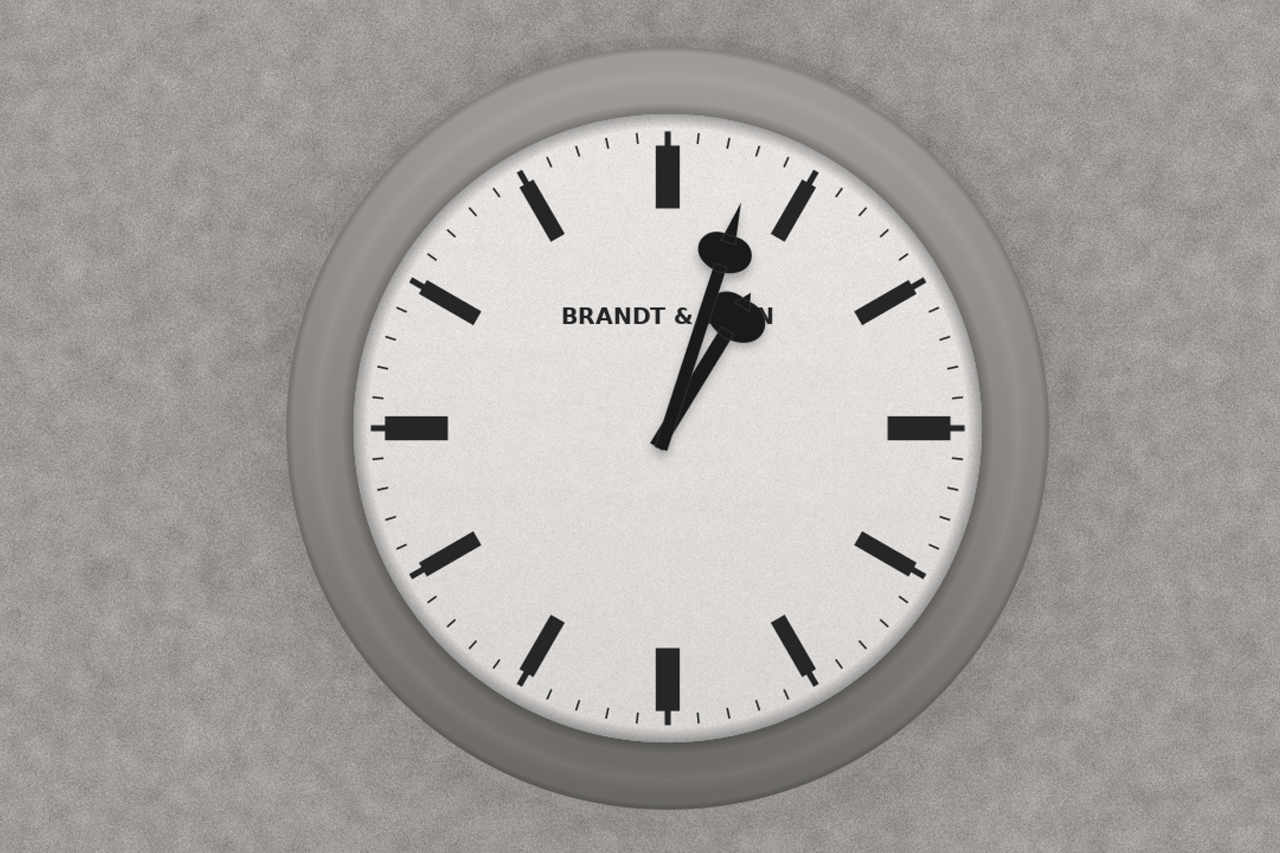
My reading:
h=1 m=3
